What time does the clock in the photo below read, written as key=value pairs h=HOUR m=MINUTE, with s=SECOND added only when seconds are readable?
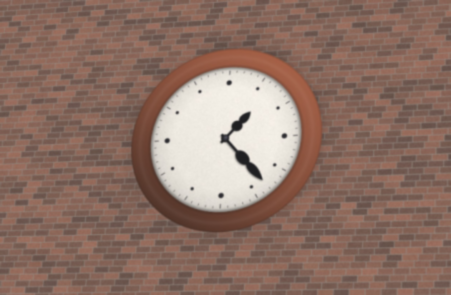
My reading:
h=1 m=23
